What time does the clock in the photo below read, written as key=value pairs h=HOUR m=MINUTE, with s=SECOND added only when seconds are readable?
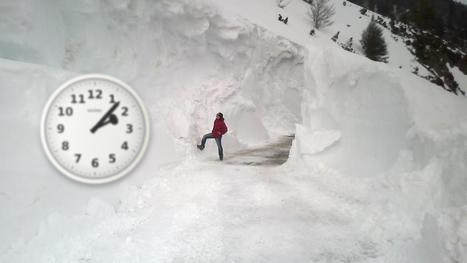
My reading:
h=2 m=7
